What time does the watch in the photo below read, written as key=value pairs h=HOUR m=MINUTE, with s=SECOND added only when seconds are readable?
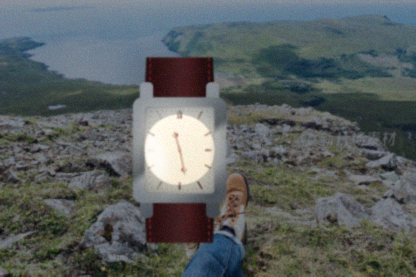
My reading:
h=11 m=28
